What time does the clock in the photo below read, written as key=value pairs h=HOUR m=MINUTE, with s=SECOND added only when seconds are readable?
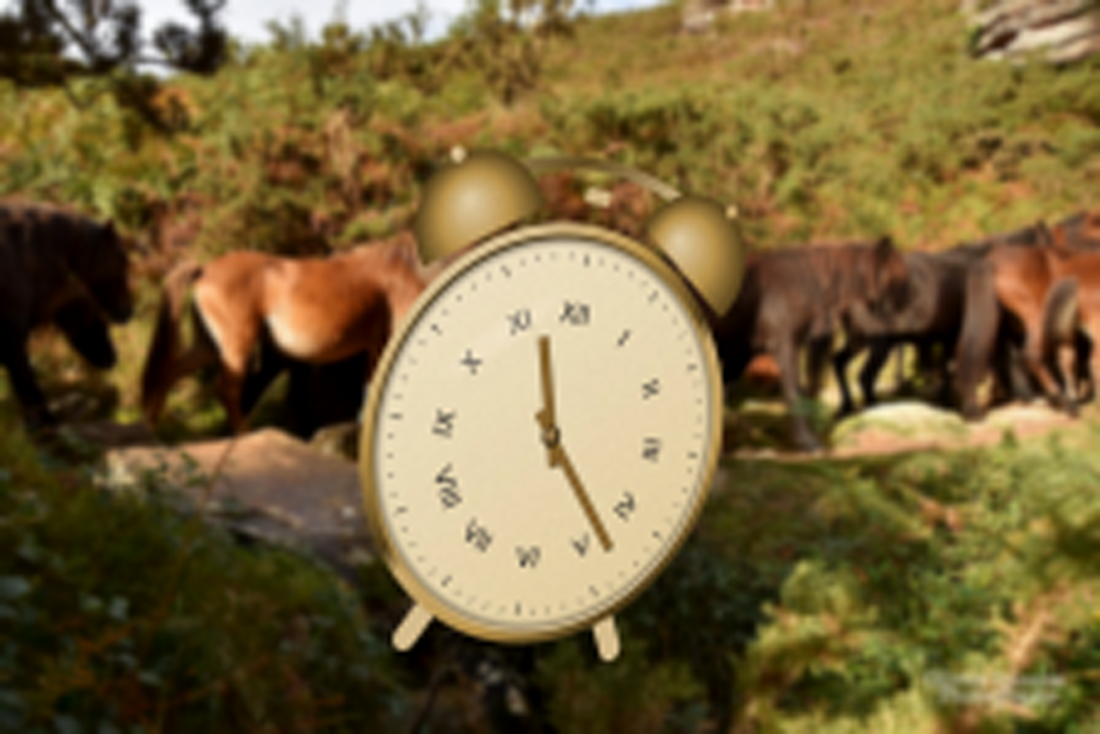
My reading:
h=11 m=23
